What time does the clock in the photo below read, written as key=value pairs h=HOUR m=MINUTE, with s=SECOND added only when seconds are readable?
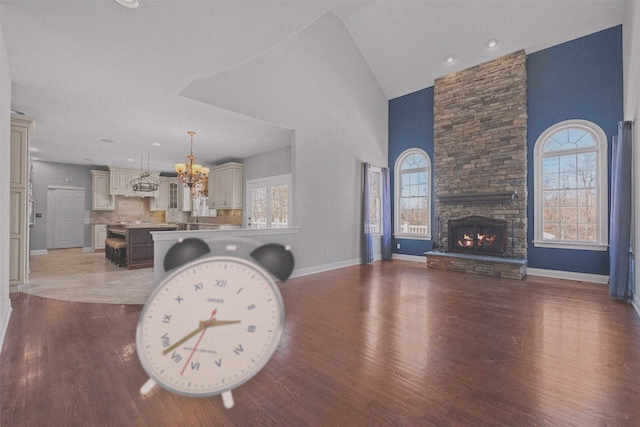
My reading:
h=2 m=37 s=32
